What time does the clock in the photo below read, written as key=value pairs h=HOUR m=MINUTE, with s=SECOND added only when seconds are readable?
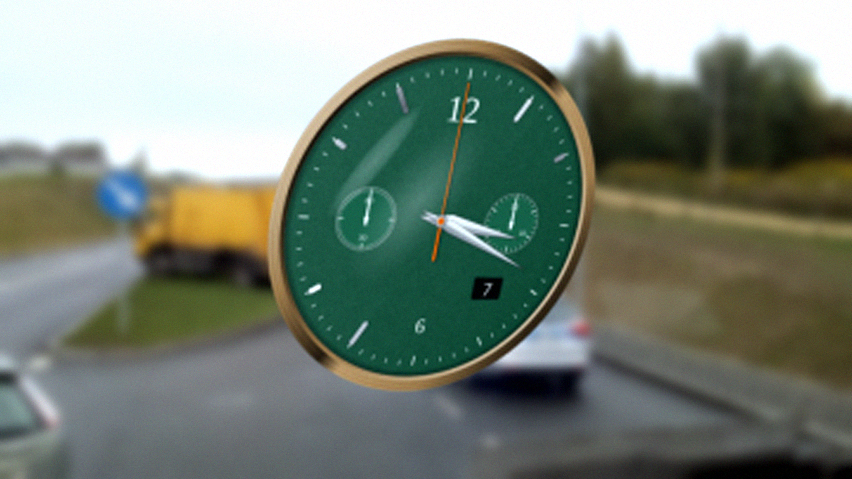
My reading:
h=3 m=19
